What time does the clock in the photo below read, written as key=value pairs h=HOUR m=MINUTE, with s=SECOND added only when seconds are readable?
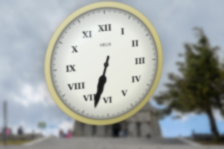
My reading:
h=6 m=33
